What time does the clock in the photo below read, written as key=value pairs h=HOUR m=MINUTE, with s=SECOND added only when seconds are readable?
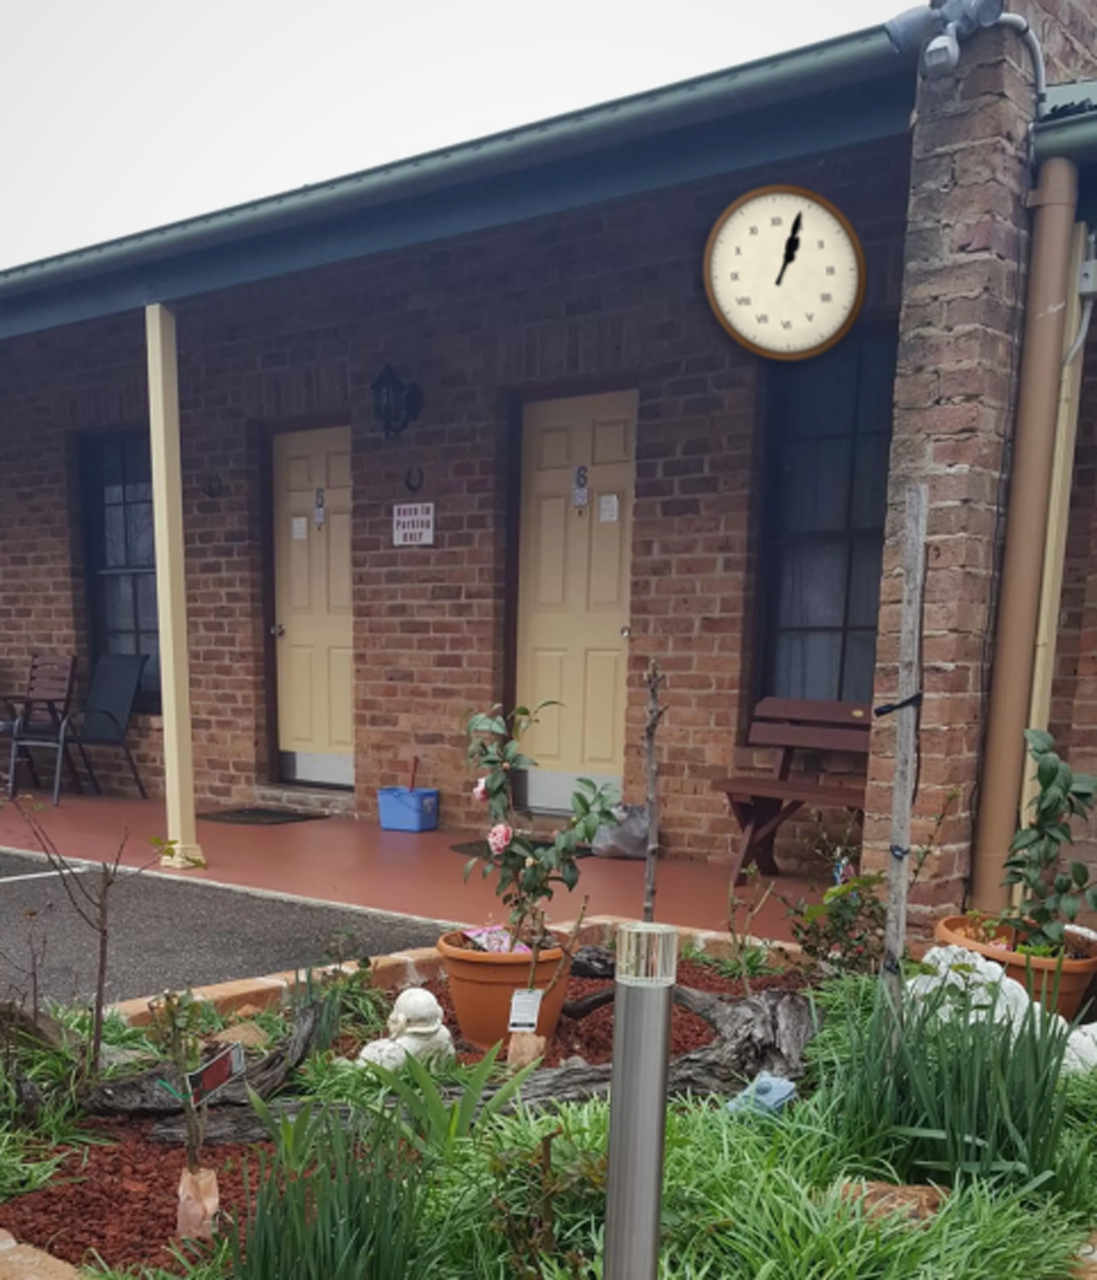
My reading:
h=1 m=4
